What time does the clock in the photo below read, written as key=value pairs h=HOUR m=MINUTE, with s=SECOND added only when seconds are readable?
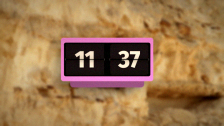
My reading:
h=11 m=37
